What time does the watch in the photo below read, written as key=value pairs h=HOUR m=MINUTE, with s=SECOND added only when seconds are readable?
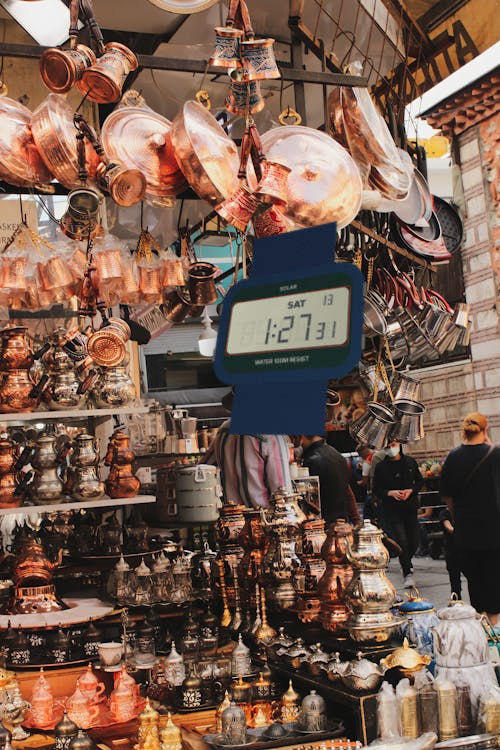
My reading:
h=1 m=27 s=31
